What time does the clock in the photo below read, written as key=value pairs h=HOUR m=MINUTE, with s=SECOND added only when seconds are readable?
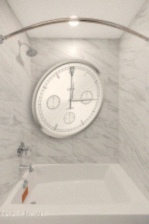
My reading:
h=12 m=16
